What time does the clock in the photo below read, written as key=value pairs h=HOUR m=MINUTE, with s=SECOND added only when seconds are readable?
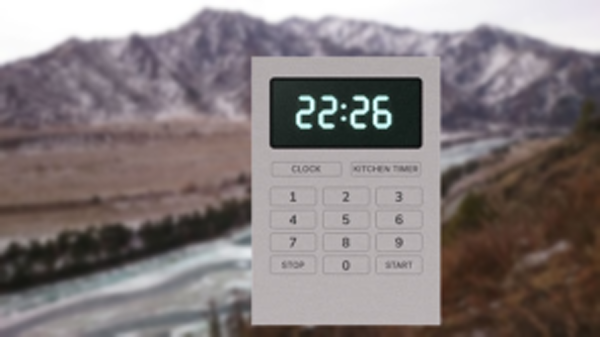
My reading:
h=22 m=26
